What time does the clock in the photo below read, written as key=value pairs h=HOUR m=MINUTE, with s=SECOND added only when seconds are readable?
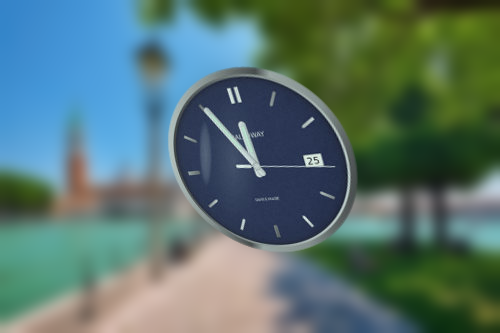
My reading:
h=11 m=55 s=16
